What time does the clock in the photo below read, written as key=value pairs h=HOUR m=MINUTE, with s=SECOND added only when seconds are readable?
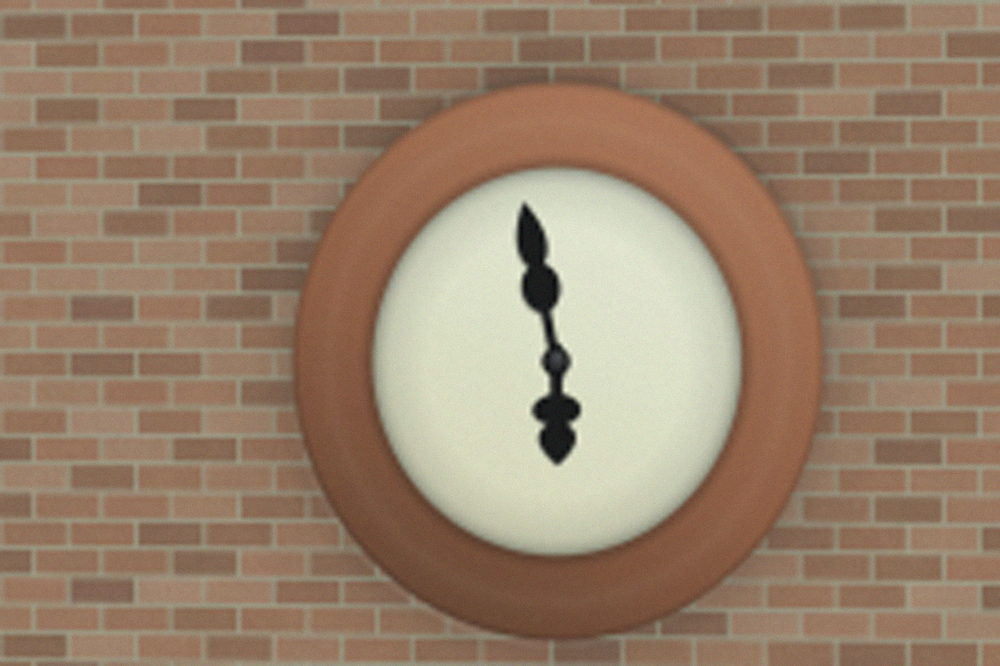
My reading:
h=5 m=58
